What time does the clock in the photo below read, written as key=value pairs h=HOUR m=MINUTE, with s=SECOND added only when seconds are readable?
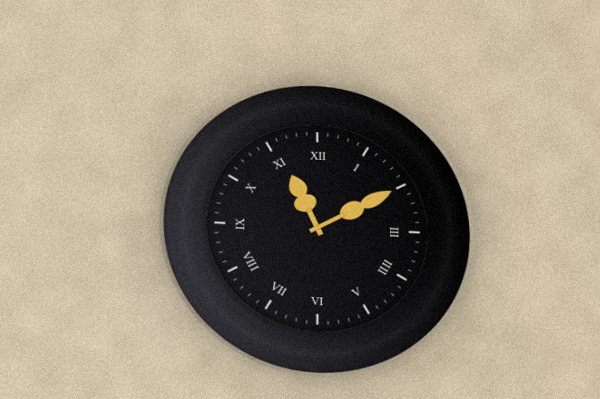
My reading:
h=11 m=10
